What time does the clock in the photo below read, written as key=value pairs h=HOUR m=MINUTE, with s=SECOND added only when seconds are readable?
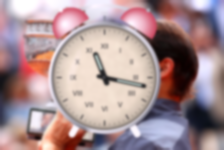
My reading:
h=11 m=17
